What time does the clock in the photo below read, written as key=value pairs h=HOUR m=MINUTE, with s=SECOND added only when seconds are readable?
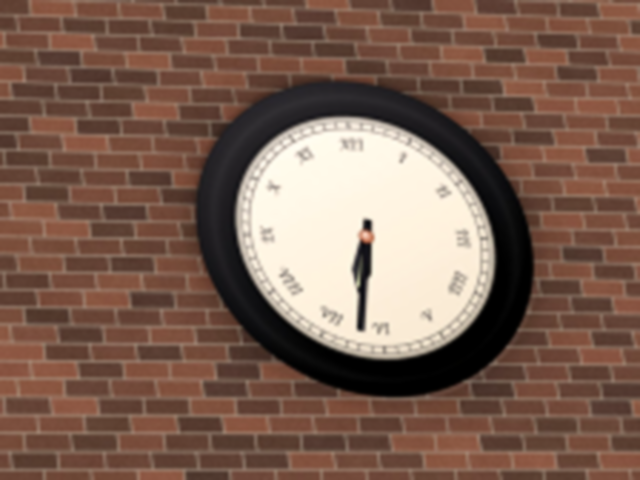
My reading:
h=6 m=32
